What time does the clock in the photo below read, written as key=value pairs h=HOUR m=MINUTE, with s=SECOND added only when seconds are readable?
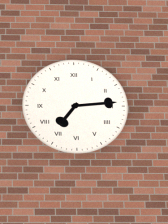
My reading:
h=7 m=14
